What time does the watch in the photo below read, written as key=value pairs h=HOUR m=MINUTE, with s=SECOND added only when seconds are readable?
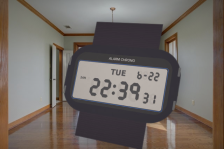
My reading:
h=22 m=39 s=31
